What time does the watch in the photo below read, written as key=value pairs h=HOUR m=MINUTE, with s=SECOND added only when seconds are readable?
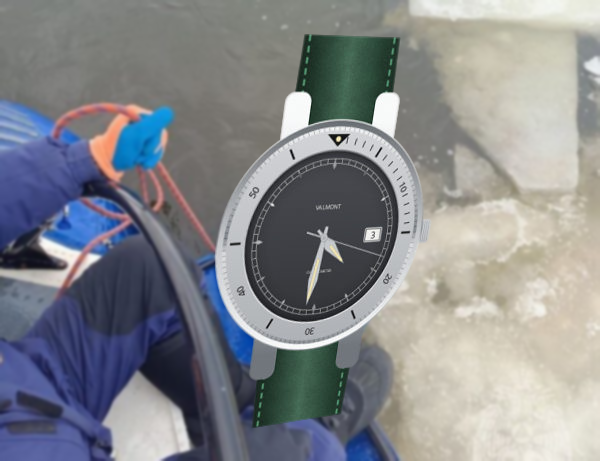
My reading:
h=4 m=31 s=18
